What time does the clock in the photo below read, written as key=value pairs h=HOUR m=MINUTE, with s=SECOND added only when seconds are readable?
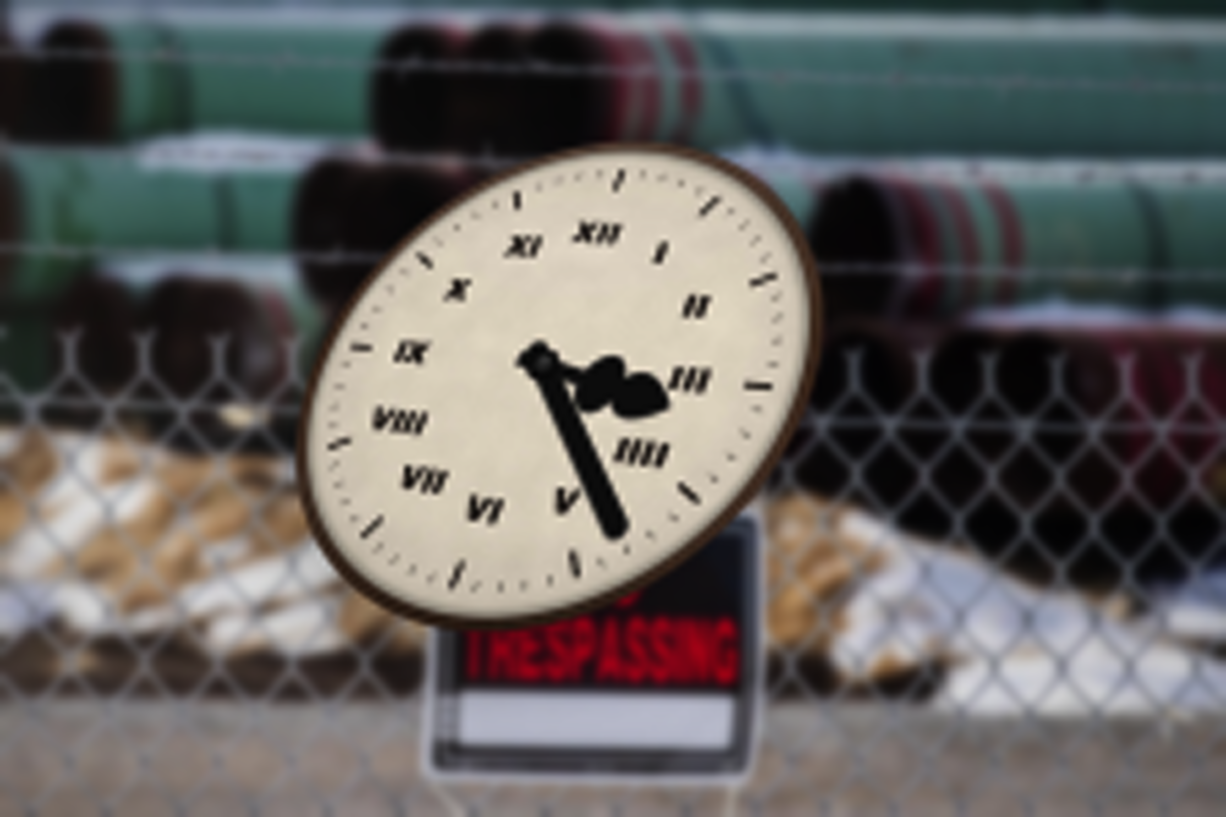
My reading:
h=3 m=23
